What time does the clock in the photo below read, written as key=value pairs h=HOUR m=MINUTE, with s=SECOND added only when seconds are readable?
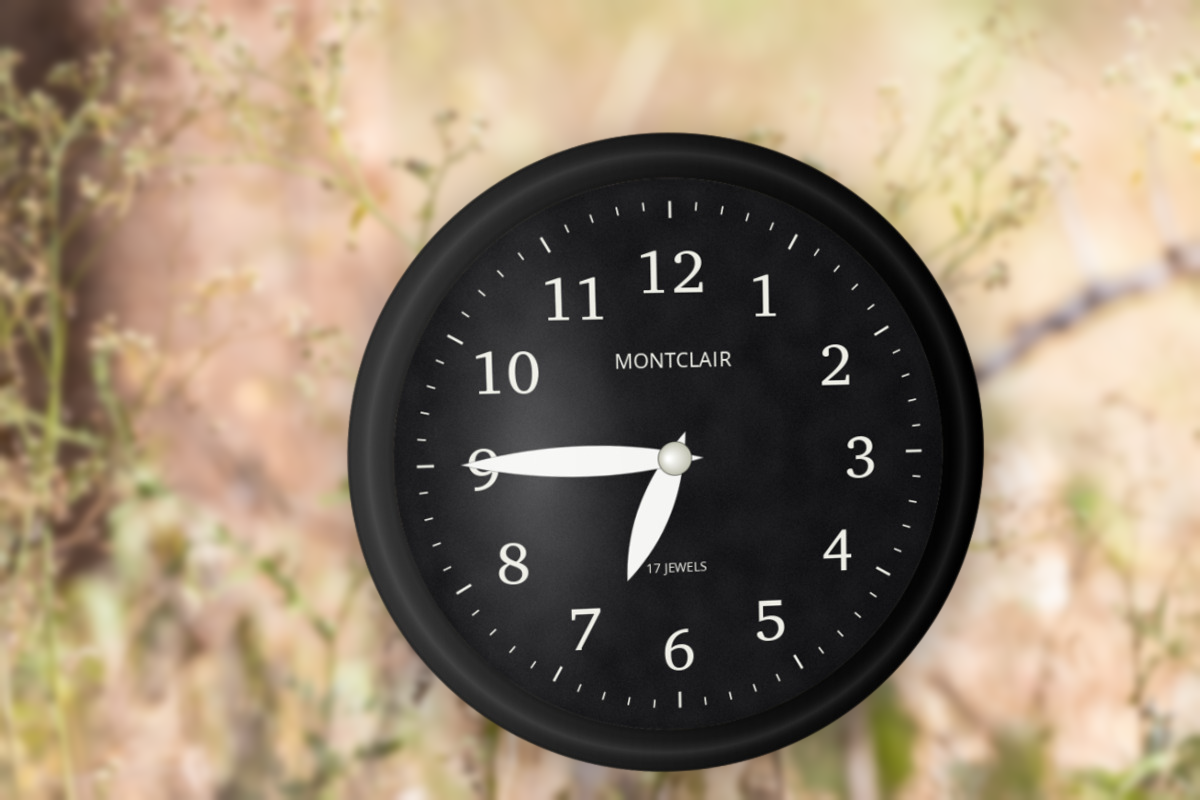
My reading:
h=6 m=45
